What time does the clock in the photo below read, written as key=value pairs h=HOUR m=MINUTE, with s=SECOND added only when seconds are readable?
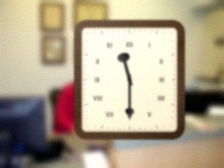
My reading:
h=11 m=30
